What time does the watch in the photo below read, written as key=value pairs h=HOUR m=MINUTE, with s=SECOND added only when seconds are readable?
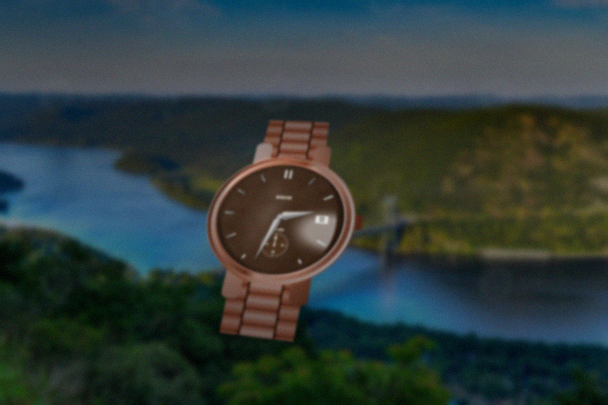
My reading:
h=2 m=33
